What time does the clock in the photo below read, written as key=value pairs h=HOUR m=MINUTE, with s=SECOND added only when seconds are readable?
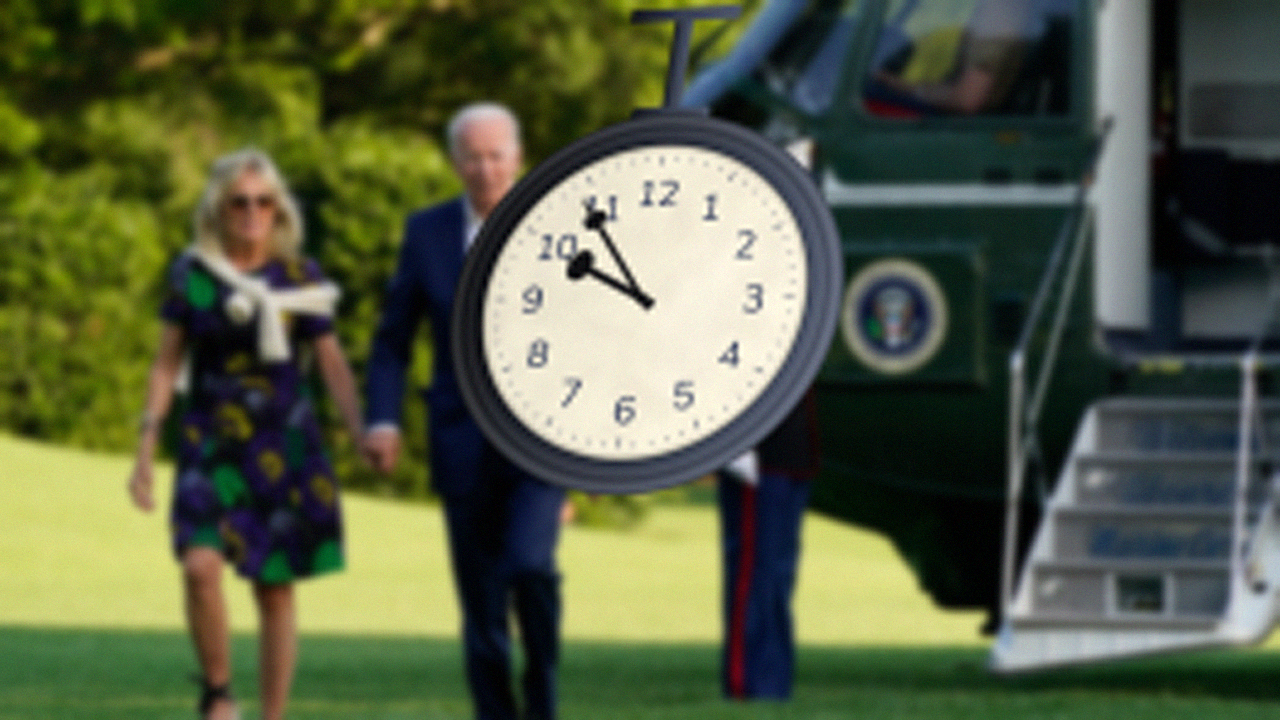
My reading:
h=9 m=54
